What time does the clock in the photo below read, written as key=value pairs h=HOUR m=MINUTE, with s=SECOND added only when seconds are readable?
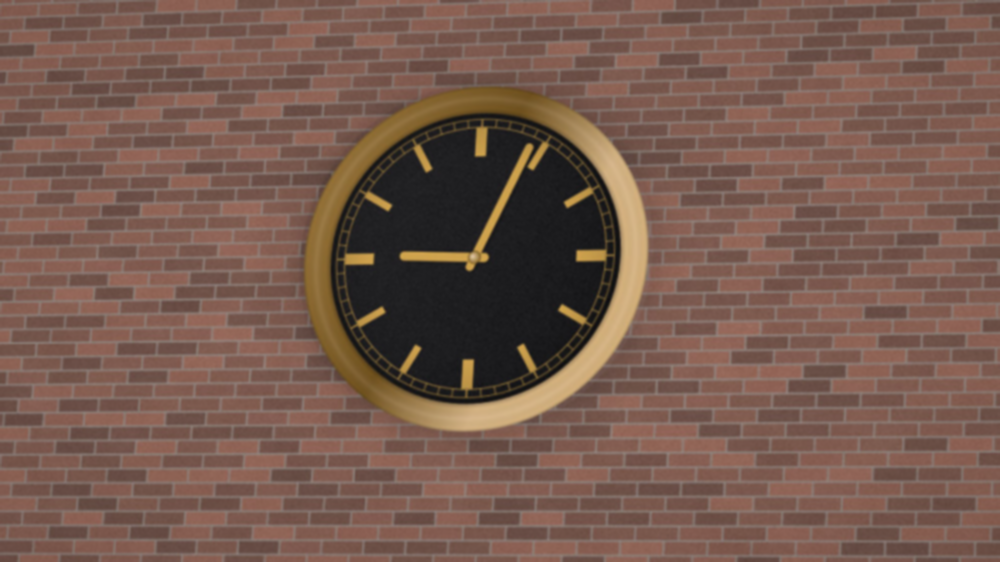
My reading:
h=9 m=4
